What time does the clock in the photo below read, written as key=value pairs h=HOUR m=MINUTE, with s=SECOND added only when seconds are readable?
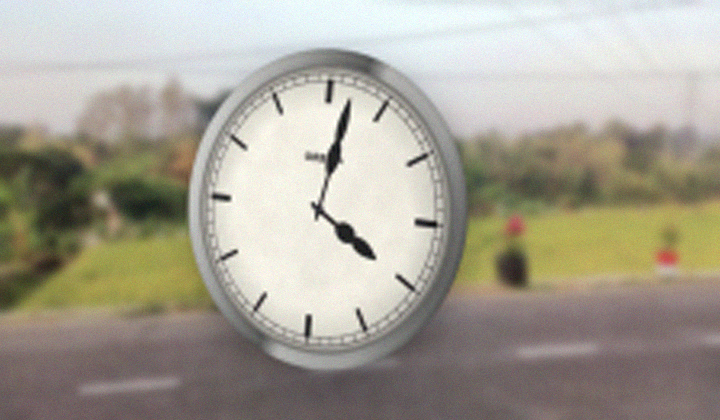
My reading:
h=4 m=2
